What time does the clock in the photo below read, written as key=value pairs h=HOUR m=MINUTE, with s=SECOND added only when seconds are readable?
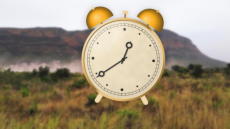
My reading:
h=12 m=39
